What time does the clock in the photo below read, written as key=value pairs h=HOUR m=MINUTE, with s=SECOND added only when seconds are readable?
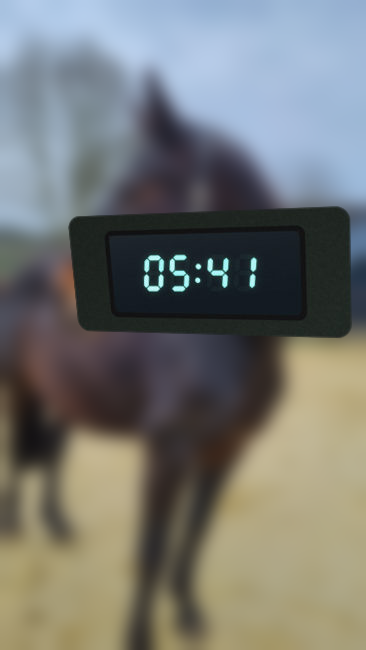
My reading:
h=5 m=41
